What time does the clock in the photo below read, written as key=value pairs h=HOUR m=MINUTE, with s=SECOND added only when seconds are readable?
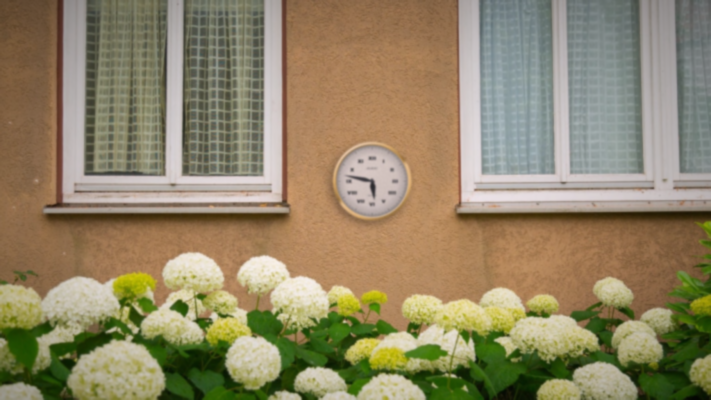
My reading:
h=5 m=47
